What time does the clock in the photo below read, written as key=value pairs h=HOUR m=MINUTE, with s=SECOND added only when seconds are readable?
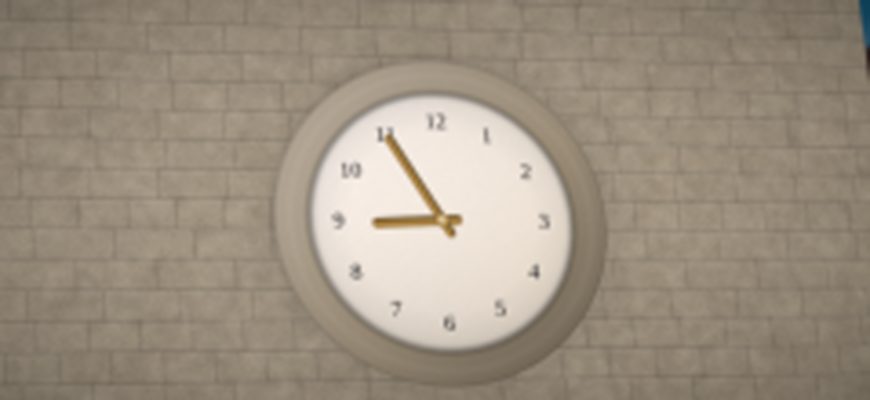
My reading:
h=8 m=55
